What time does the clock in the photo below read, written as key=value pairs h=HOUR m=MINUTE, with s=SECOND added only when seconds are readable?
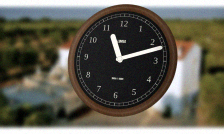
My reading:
h=11 m=12
